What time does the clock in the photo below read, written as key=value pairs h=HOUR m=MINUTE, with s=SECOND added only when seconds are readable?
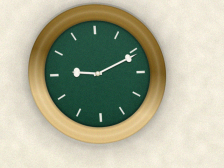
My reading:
h=9 m=11
